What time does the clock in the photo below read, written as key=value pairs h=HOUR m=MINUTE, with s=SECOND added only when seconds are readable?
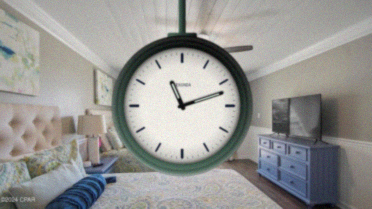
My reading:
h=11 m=12
